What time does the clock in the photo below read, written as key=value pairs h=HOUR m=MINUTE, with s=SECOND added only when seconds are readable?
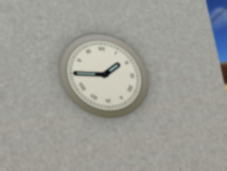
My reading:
h=1 m=45
